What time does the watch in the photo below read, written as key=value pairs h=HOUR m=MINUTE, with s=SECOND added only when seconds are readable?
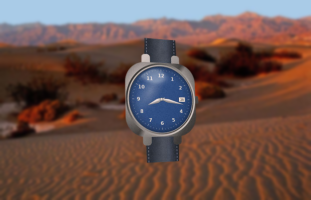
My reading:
h=8 m=17
